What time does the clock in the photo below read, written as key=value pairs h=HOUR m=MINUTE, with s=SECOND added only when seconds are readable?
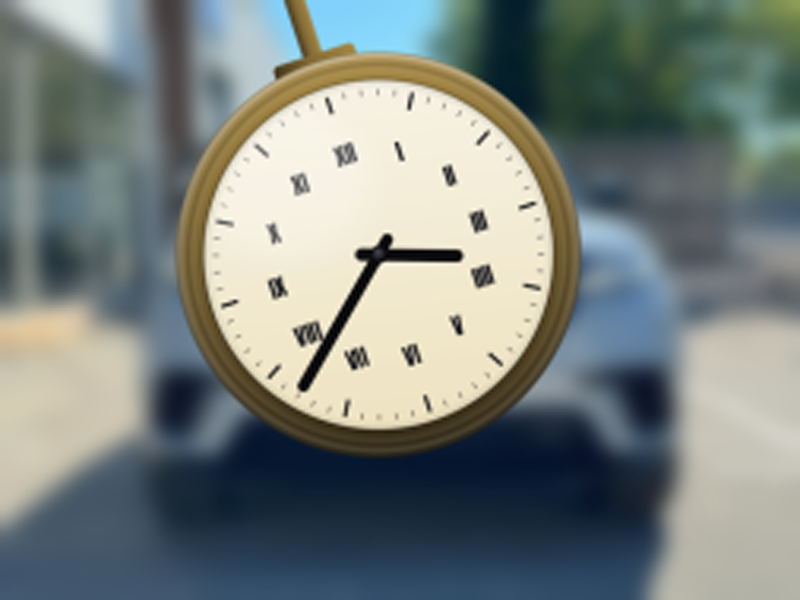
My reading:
h=3 m=38
